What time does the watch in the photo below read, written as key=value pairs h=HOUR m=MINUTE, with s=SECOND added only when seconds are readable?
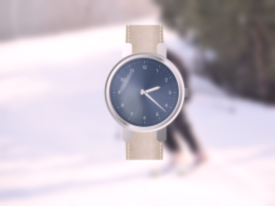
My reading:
h=2 m=22
